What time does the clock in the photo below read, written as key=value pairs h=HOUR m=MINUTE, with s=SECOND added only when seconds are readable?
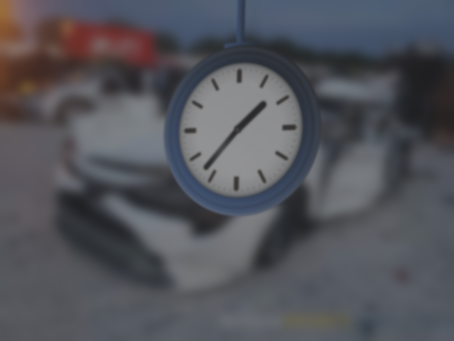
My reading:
h=1 m=37
